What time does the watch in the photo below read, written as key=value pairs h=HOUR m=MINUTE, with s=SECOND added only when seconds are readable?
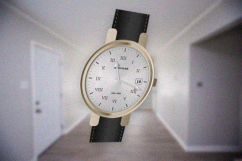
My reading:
h=11 m=18
